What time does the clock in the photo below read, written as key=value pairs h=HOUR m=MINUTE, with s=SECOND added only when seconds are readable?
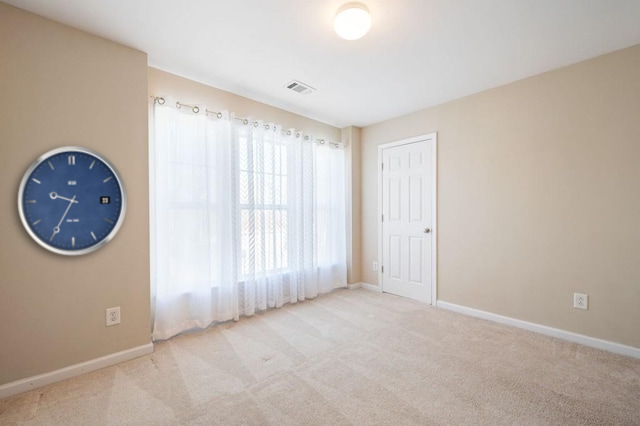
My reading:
h=9 m=35
